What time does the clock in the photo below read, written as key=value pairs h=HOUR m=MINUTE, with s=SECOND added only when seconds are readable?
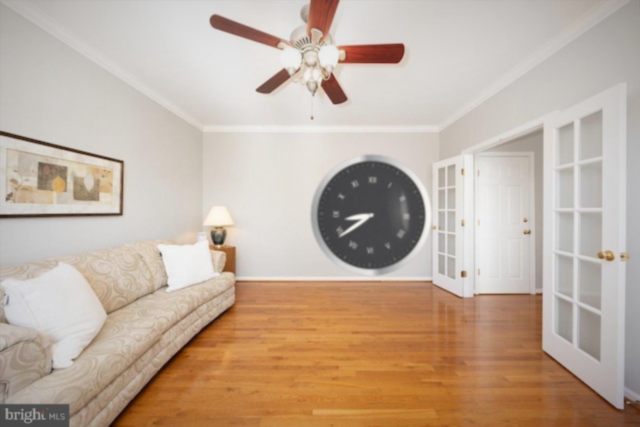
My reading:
h=8 m=39
